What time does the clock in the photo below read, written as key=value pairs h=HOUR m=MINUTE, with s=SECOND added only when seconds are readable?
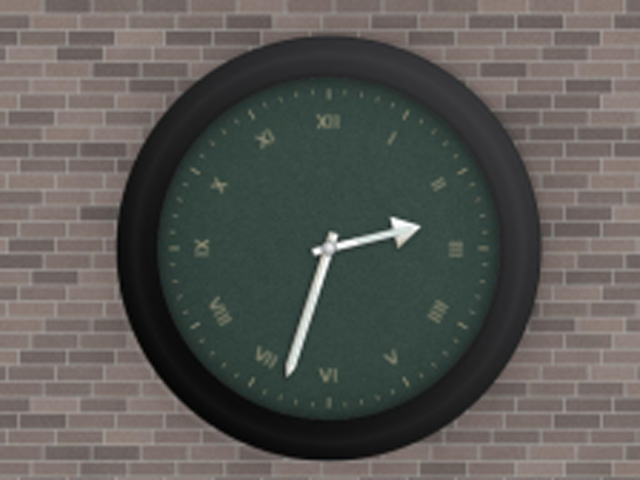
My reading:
h=2 m=33
